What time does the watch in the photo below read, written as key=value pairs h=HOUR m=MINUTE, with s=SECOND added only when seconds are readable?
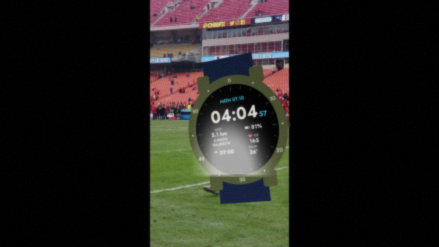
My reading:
h=4 m=4
